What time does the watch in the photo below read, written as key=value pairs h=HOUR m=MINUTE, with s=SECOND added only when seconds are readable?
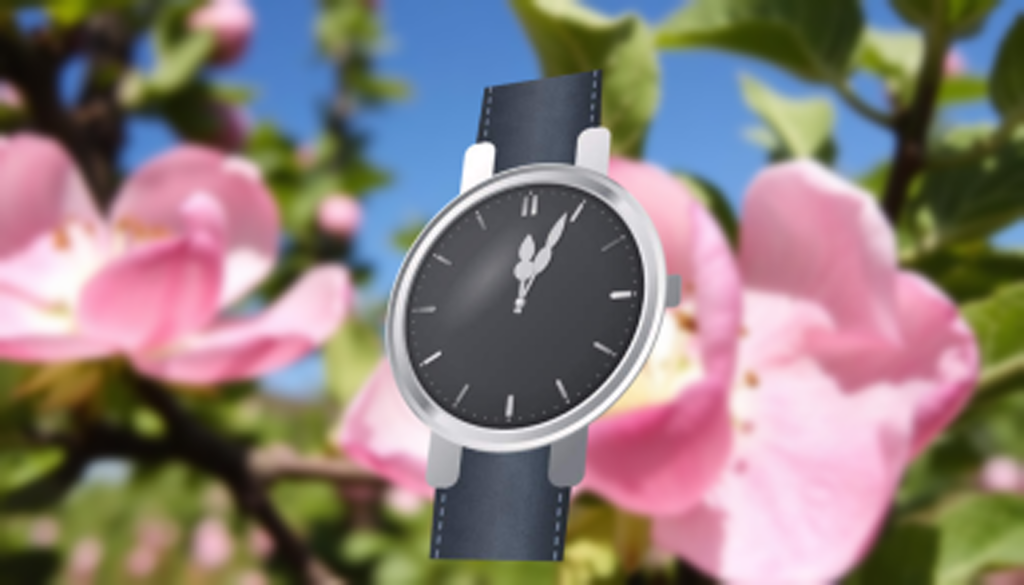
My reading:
h=12 m=4
